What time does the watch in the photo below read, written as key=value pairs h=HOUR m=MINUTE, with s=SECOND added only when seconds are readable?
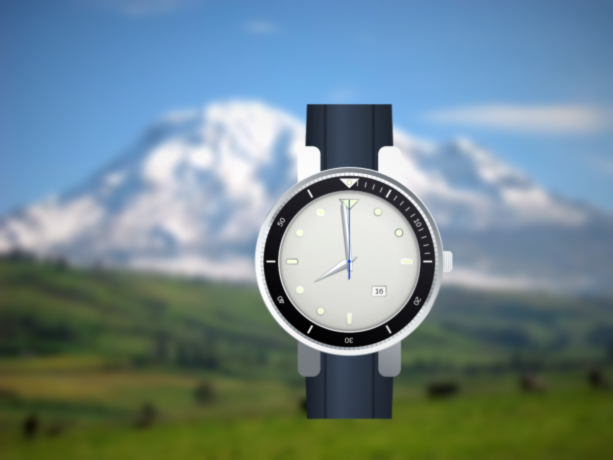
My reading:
h=7 m=59 s=0
